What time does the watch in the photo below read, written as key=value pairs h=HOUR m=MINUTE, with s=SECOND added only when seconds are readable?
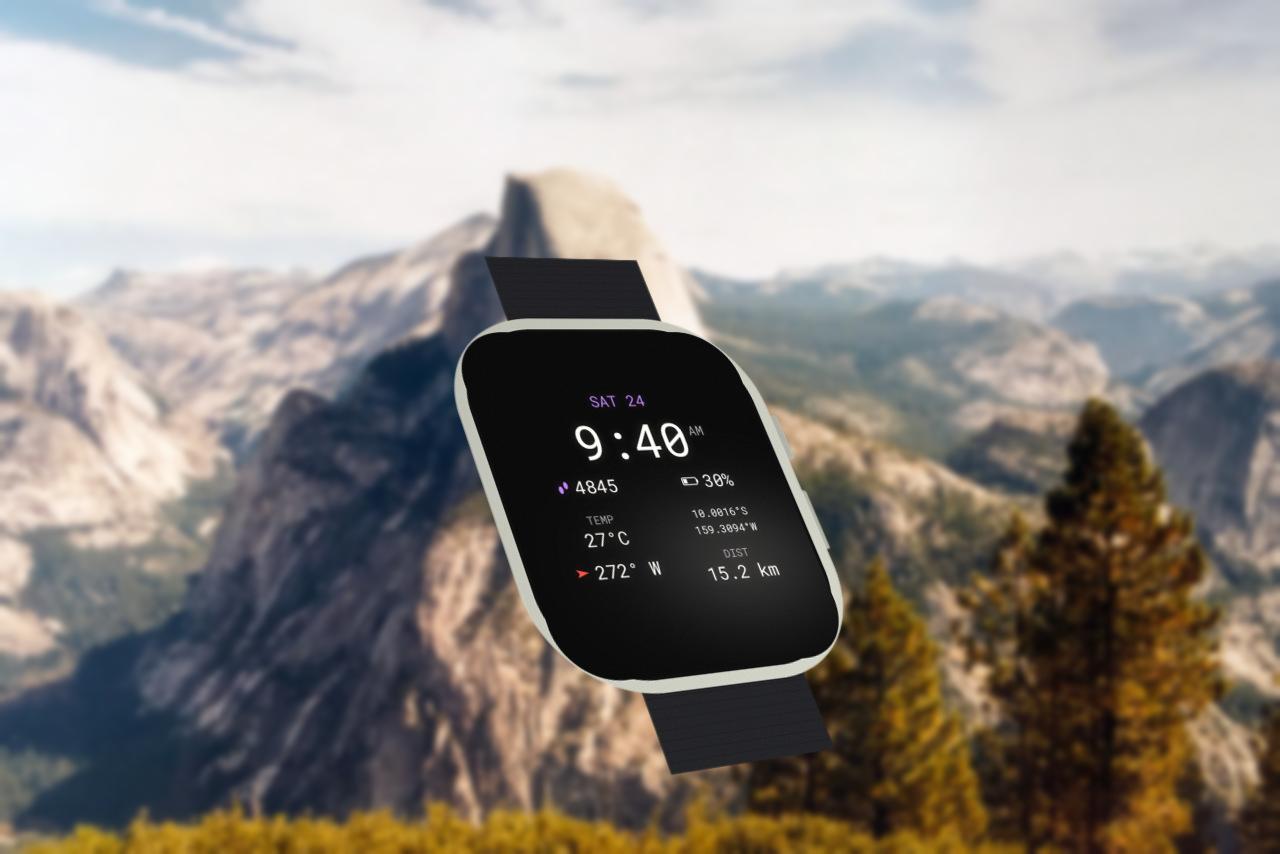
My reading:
h=9 m=40
